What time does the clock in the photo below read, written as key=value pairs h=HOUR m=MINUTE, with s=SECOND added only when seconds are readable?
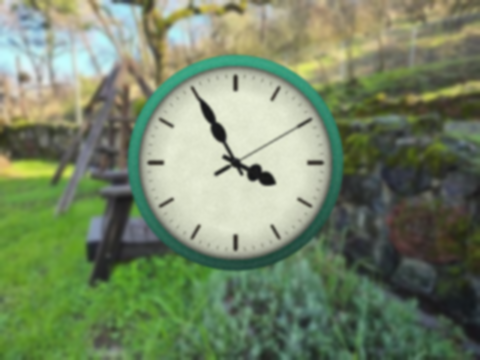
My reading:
h=3 m=55 s=10
